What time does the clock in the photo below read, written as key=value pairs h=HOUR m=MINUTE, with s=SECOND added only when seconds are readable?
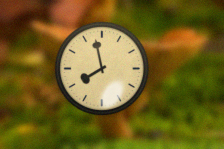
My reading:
h=7 m=58
